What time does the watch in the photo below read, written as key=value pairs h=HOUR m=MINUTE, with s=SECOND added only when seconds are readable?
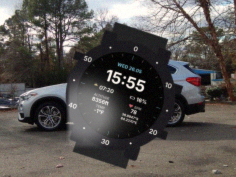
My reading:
h=15 m=55
